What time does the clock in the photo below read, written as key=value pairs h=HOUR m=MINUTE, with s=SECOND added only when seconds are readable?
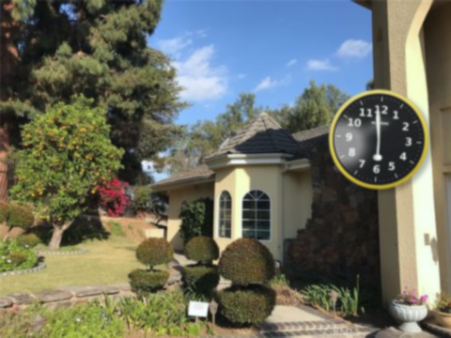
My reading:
h=5 m=59
